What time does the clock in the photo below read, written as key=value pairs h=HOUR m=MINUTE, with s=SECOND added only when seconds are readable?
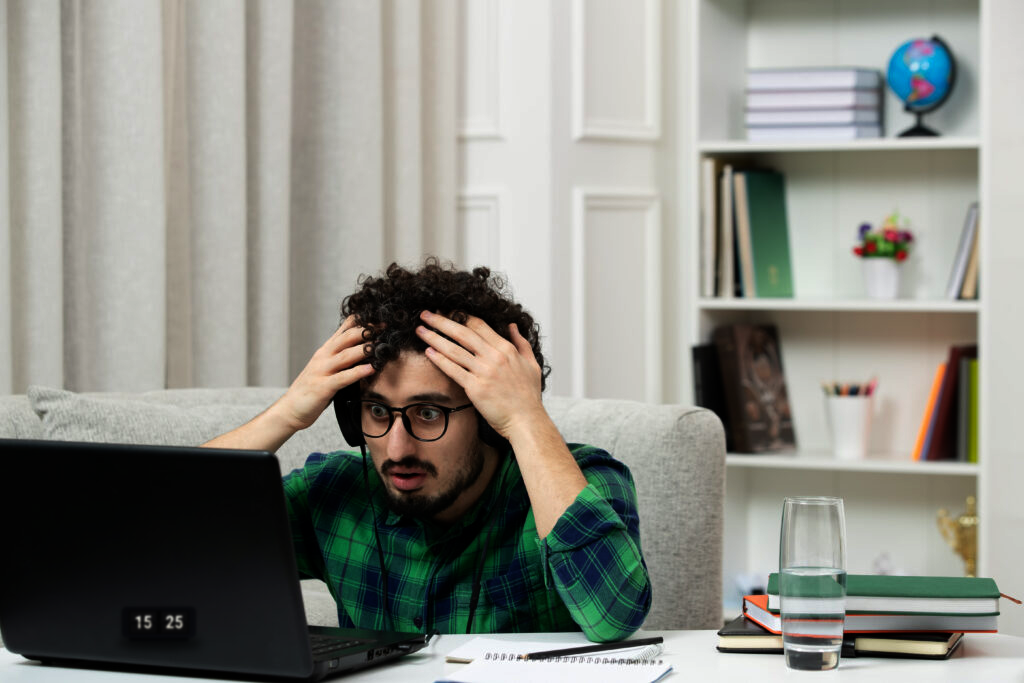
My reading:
h=15 m=25
